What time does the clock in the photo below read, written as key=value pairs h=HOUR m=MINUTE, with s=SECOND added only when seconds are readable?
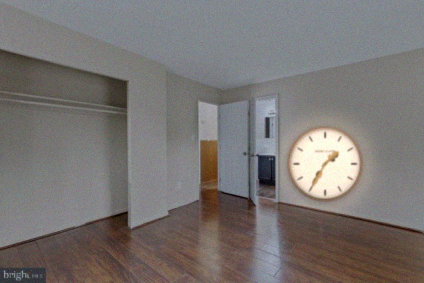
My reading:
h=1 m=35
